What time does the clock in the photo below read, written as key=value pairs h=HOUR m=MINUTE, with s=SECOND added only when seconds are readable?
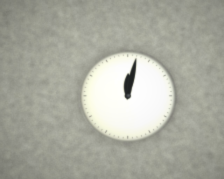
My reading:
h=12 m=2
